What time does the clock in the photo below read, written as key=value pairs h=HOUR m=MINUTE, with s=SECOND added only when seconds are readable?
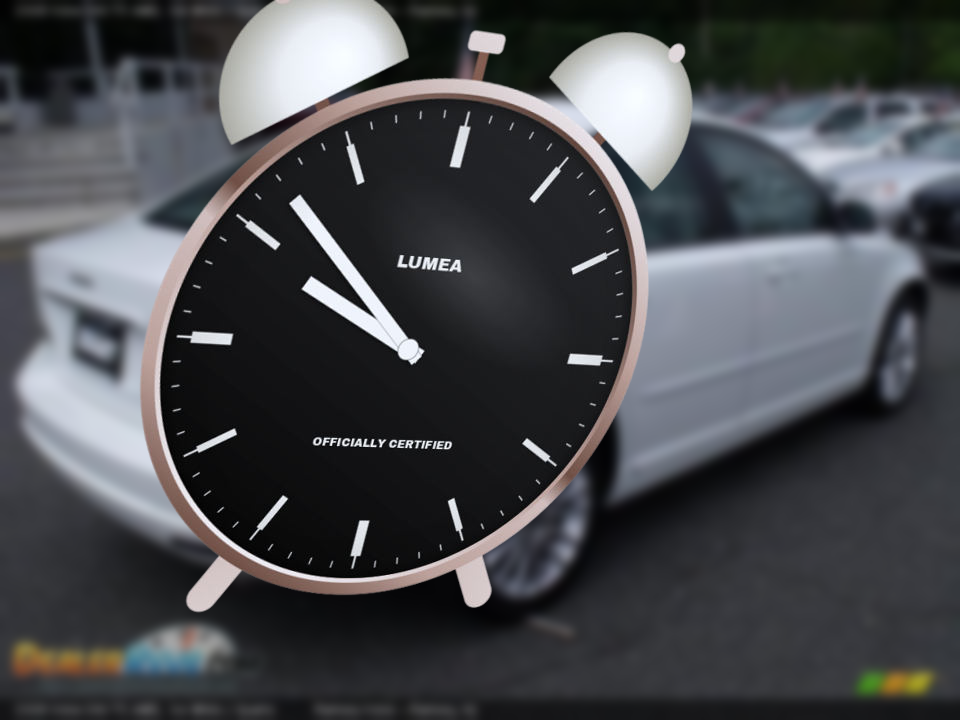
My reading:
h=9 m=52
